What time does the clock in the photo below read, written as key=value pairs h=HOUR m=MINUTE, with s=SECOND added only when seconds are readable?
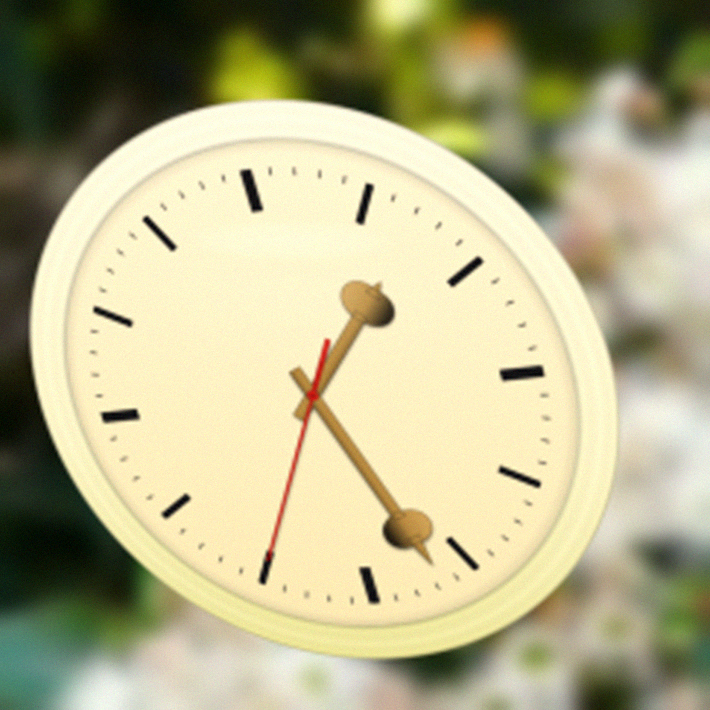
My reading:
h=1 m=26 s=35
